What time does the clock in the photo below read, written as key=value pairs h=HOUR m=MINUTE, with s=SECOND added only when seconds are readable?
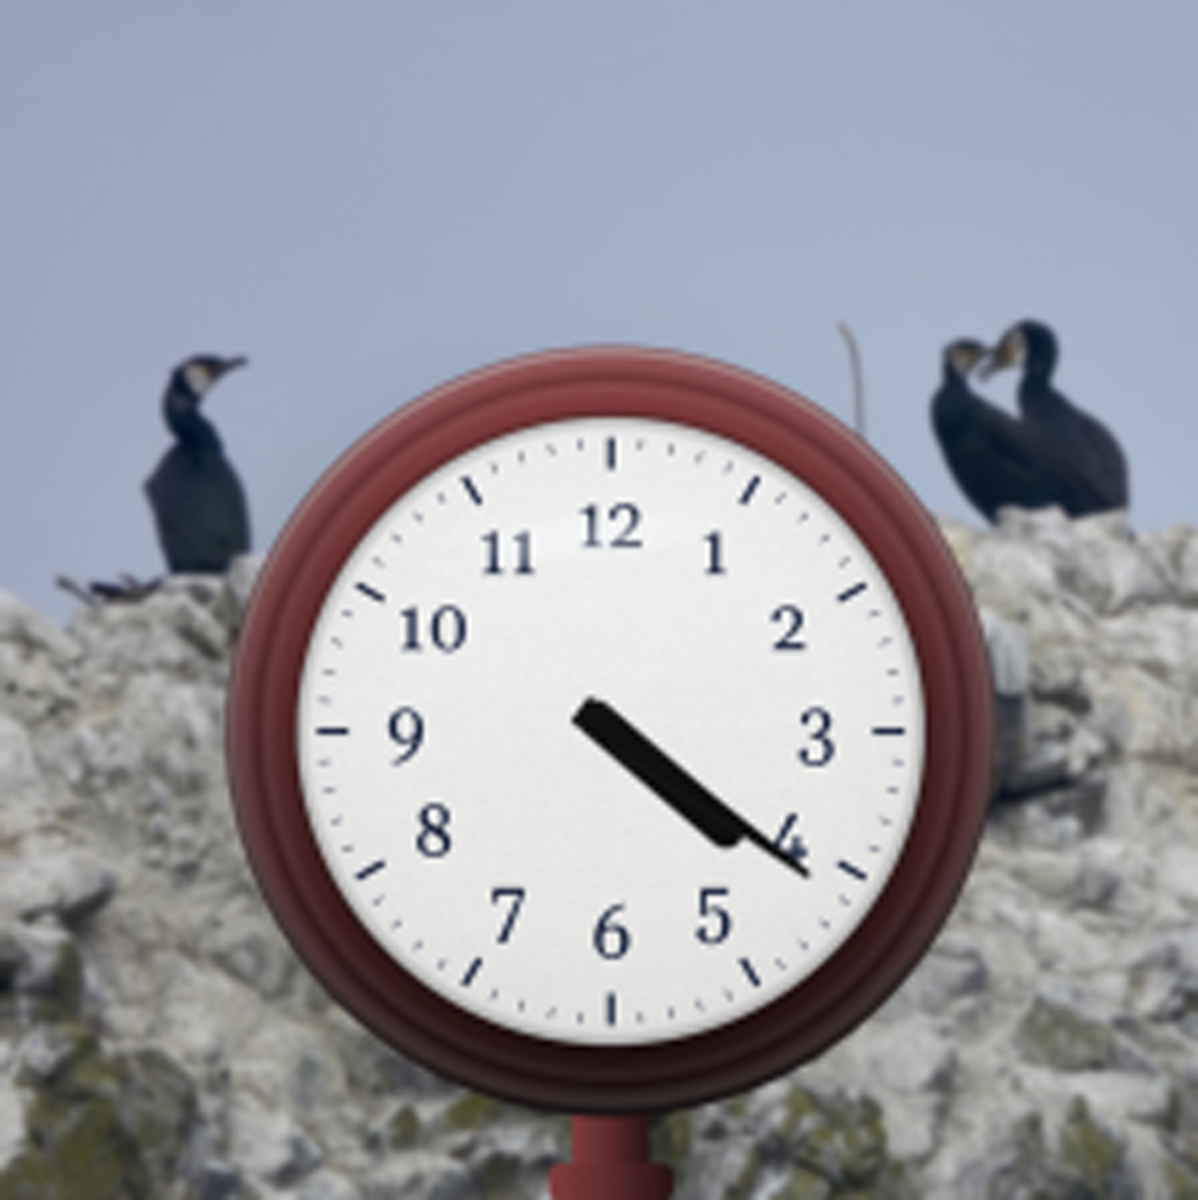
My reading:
h=4 m=21
